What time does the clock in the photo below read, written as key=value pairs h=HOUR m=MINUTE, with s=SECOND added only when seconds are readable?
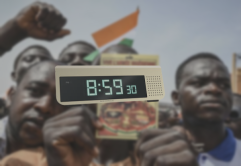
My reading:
h=8 m=59 s=30
